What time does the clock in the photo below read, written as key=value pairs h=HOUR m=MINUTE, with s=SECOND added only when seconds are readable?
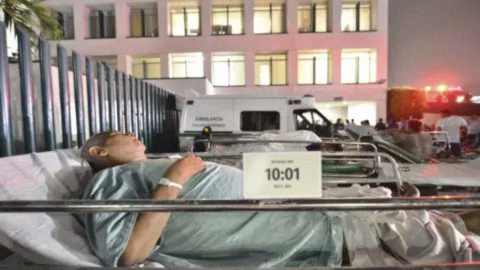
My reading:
h=10 m=1
